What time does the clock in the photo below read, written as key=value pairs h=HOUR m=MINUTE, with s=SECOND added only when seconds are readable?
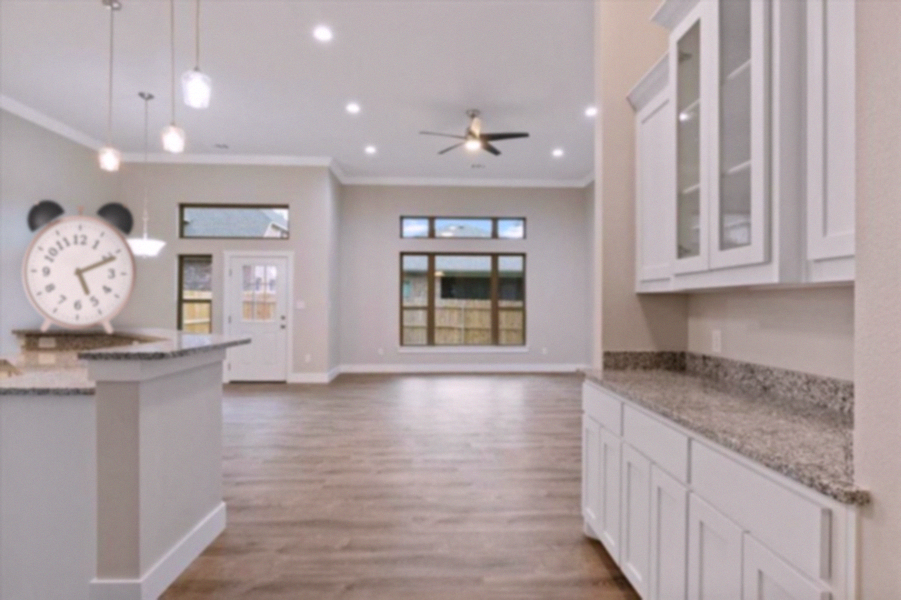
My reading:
h=5 m=11
